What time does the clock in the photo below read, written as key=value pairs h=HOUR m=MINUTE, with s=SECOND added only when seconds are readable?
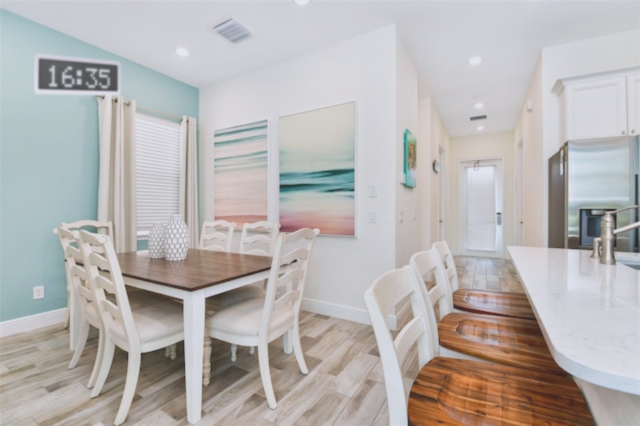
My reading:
h=16 m=35
